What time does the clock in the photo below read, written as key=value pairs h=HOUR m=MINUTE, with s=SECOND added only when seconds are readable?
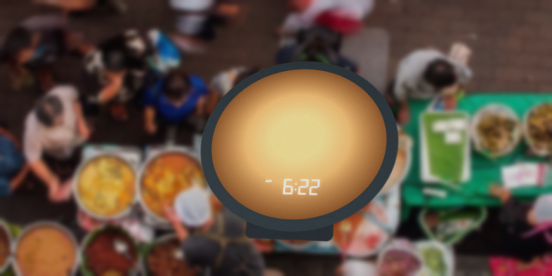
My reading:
h=6 m=22
